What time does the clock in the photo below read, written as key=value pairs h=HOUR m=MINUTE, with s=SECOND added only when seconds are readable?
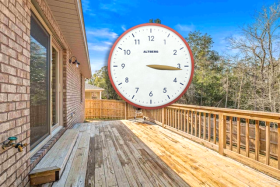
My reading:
h=3 m=16
